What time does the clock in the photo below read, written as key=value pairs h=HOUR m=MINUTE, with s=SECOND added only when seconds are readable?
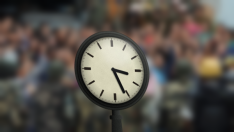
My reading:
h=3 m=26
